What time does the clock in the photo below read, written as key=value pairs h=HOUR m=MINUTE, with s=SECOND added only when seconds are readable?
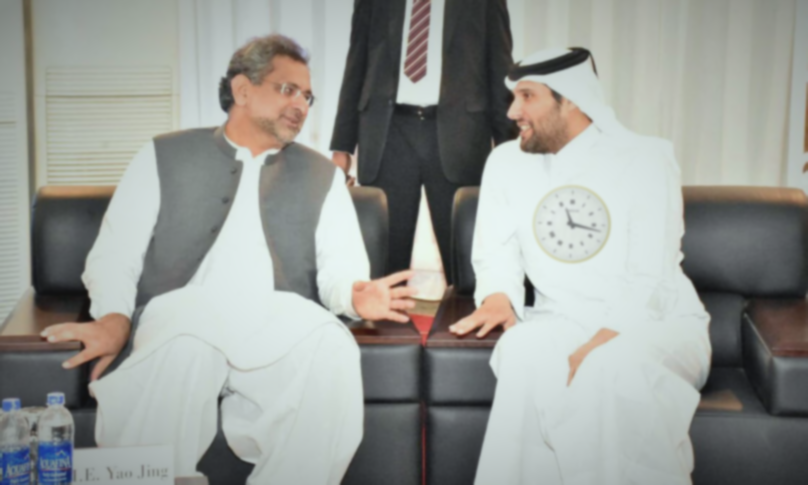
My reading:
h=11 m=17
